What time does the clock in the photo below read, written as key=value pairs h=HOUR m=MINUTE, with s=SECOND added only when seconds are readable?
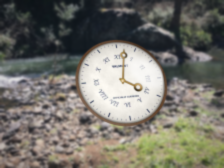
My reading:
h=4 m=2
